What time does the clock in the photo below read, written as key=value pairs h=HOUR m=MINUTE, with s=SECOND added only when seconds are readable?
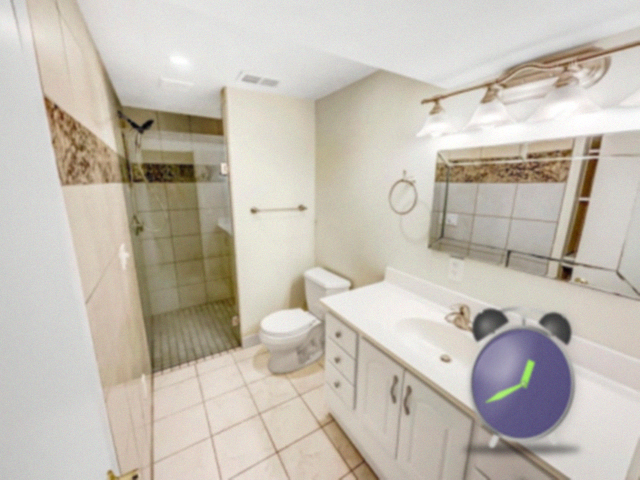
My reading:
h=12 m=41
